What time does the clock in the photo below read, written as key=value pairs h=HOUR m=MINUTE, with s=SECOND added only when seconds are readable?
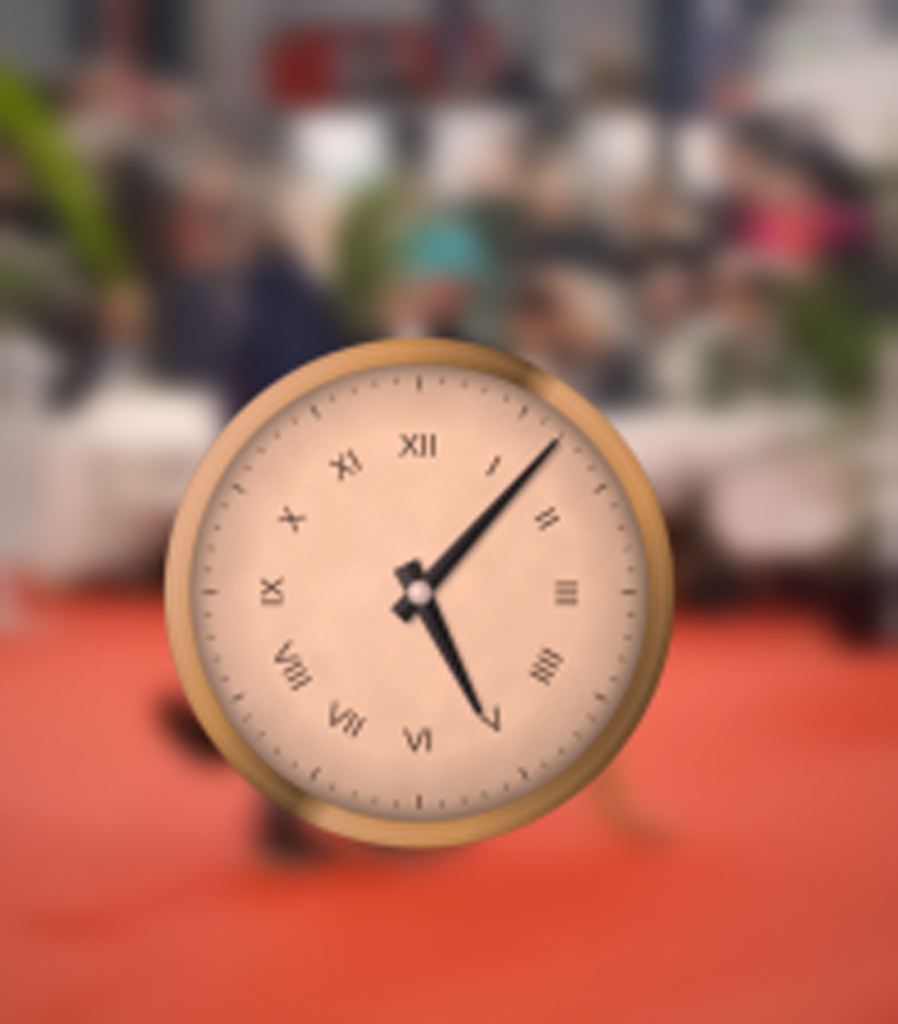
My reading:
h=5 m=7
